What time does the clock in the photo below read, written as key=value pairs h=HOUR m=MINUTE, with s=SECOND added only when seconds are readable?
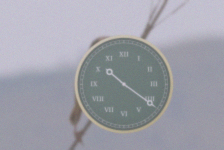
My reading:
h=10 m=21
